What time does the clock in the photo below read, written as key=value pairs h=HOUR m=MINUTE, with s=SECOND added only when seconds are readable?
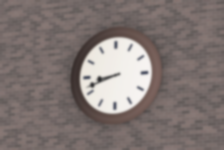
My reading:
h=8 m=42
